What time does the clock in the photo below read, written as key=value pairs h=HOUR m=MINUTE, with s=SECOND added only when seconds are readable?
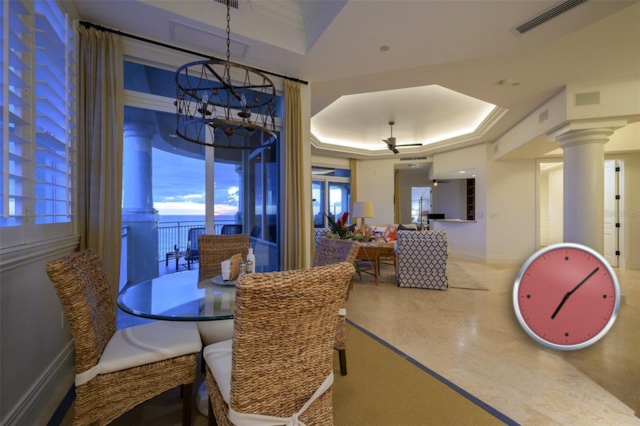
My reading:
h=7 m=8
